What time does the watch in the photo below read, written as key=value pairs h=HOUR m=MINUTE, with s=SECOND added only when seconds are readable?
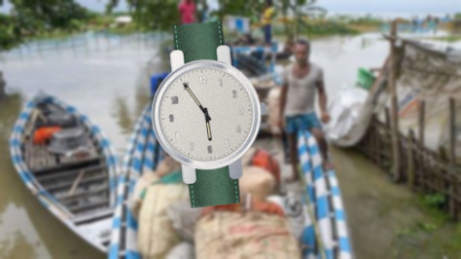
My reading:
h=5 m=55
